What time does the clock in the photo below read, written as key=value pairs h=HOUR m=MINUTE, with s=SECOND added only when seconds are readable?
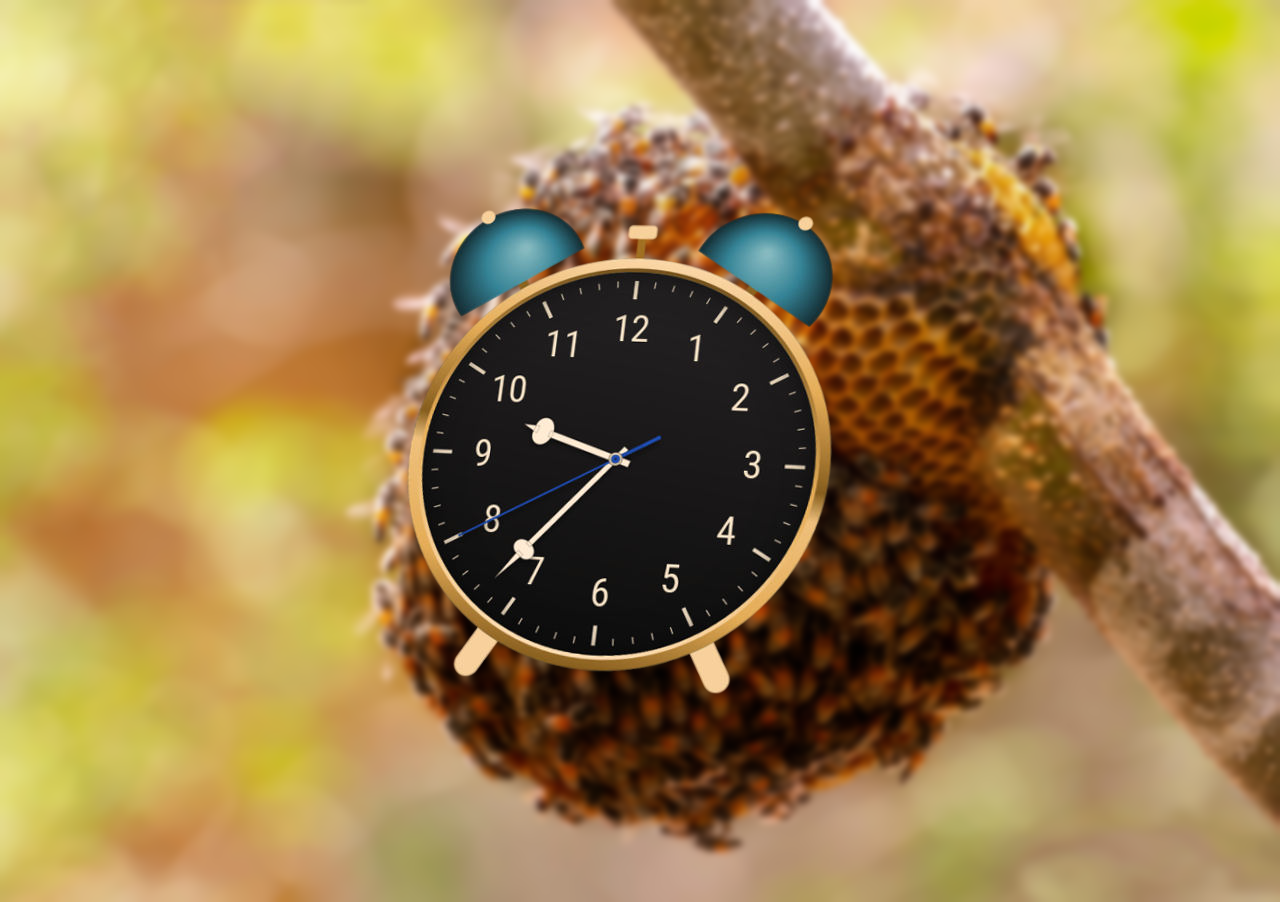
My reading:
h=9 m=36 s=40
